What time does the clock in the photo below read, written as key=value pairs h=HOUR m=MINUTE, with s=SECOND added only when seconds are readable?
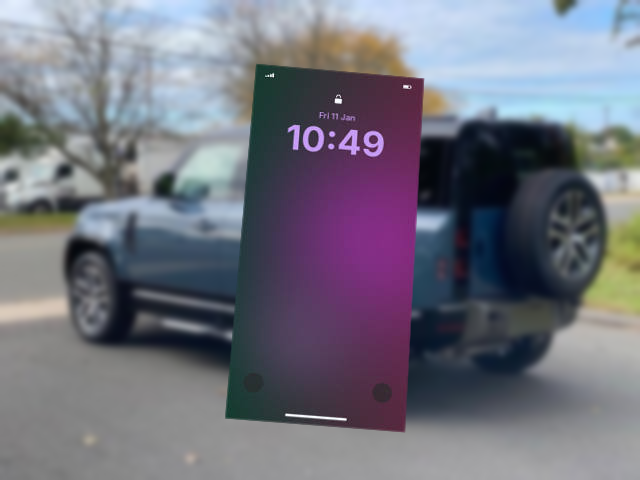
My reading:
h=10 m=49
